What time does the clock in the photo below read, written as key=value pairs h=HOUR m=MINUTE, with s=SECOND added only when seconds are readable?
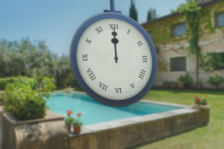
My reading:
h=12 m=0
